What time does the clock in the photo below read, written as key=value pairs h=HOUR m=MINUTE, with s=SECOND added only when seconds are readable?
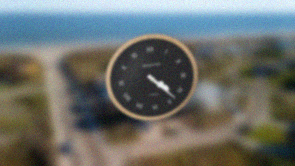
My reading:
h=4 m=23
